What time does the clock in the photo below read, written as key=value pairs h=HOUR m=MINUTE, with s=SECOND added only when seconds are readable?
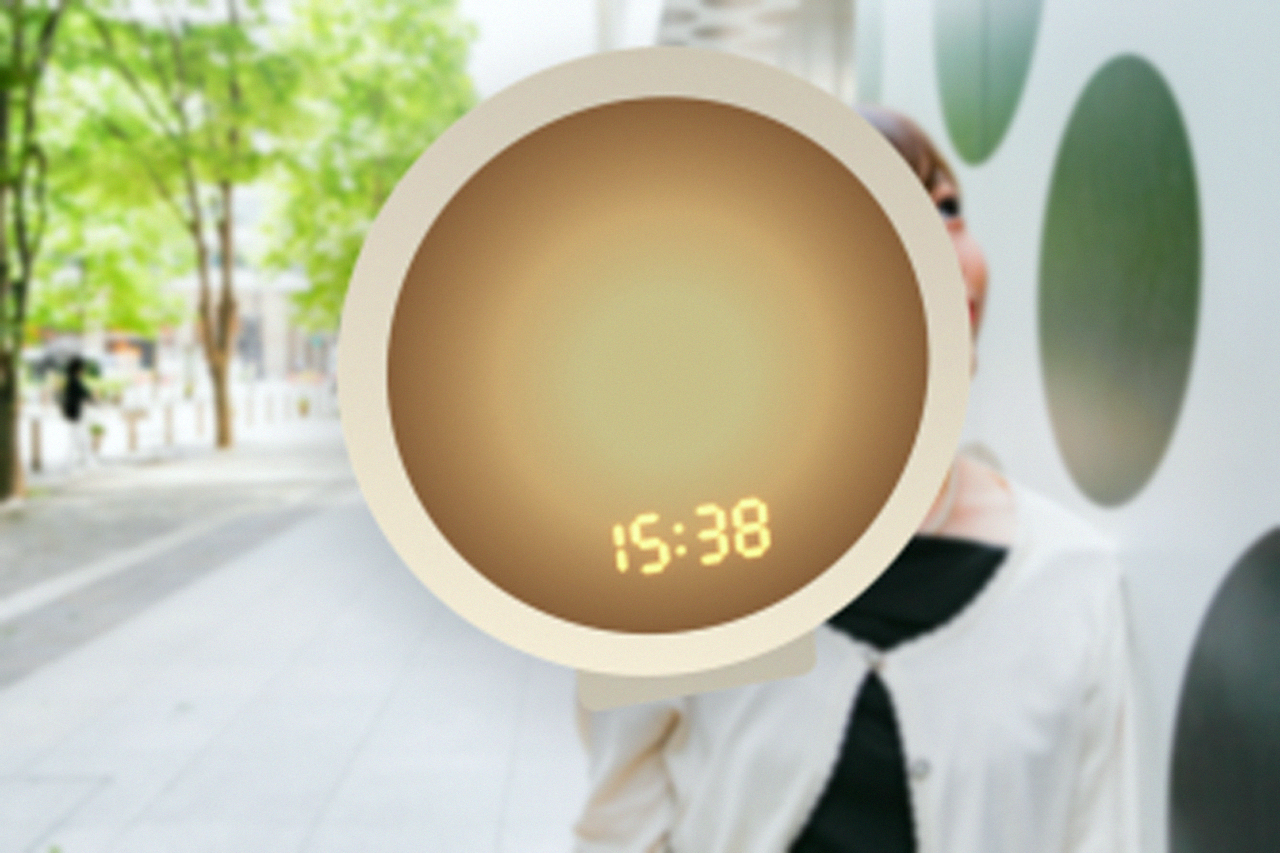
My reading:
h=15 m=38
